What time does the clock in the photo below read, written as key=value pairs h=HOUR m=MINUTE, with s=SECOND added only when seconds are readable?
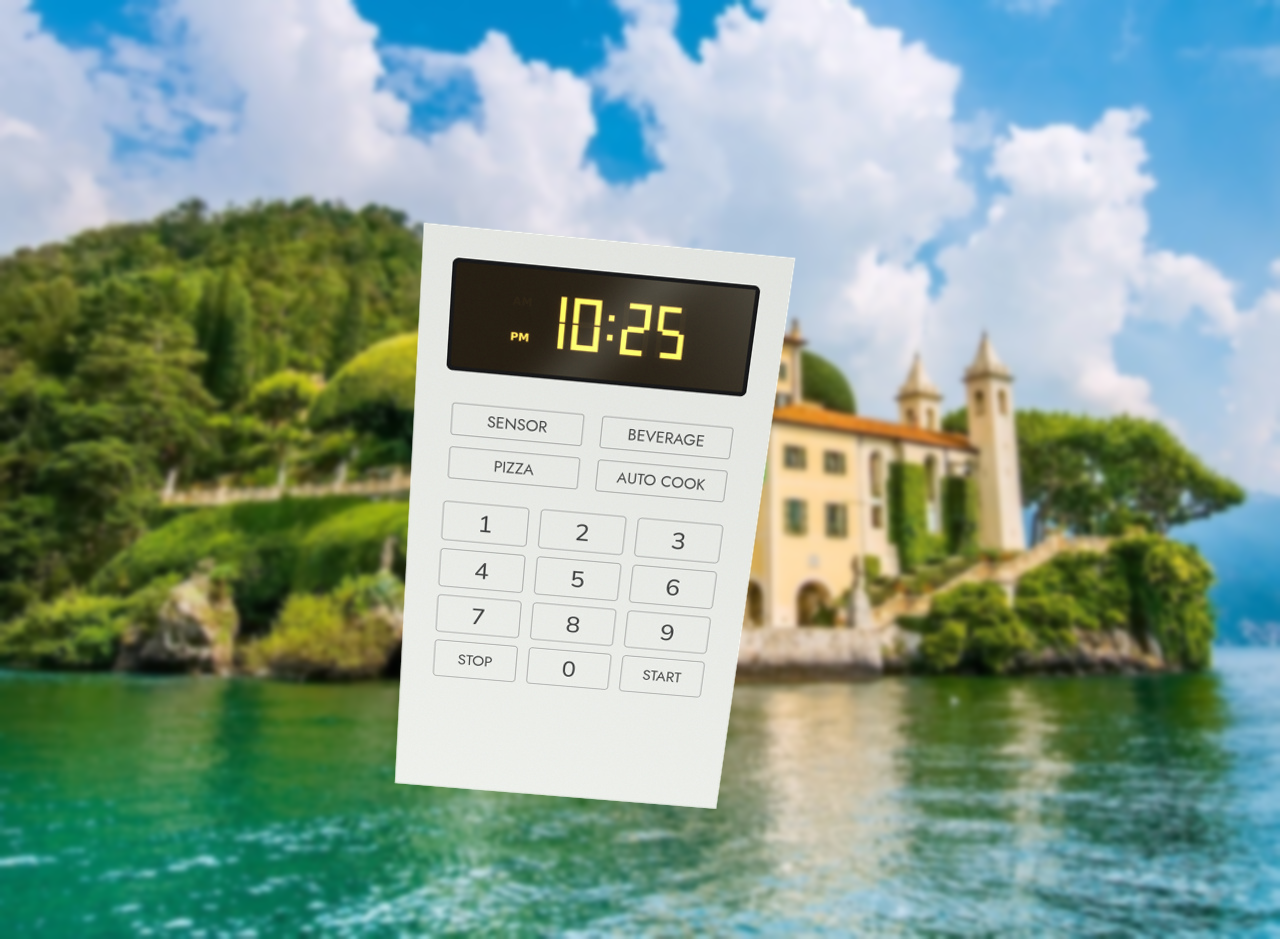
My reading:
h=10 m=25
